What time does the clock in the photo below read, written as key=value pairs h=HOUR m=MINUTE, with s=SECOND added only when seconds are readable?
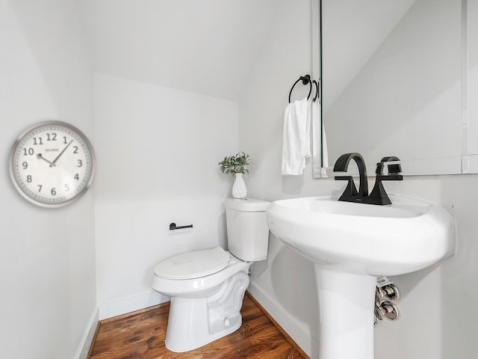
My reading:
h=10 m=7
